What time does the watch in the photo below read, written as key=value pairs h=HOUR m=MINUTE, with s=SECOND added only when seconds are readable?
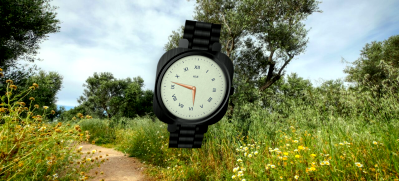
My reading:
h=5 m=47
